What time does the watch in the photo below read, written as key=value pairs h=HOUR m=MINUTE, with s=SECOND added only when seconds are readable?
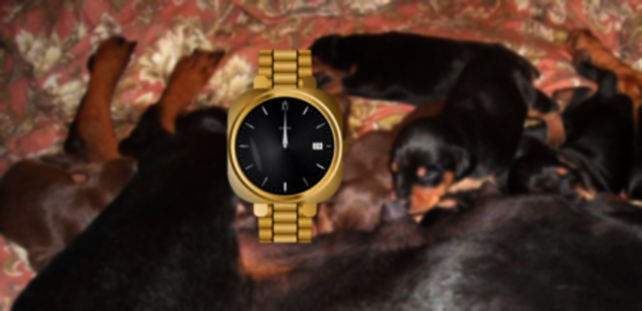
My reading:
h=12 m=0
